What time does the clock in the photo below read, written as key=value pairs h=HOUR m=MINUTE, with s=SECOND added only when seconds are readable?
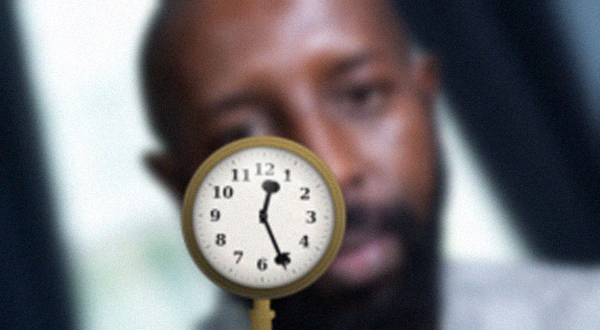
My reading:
h=12 m=26
